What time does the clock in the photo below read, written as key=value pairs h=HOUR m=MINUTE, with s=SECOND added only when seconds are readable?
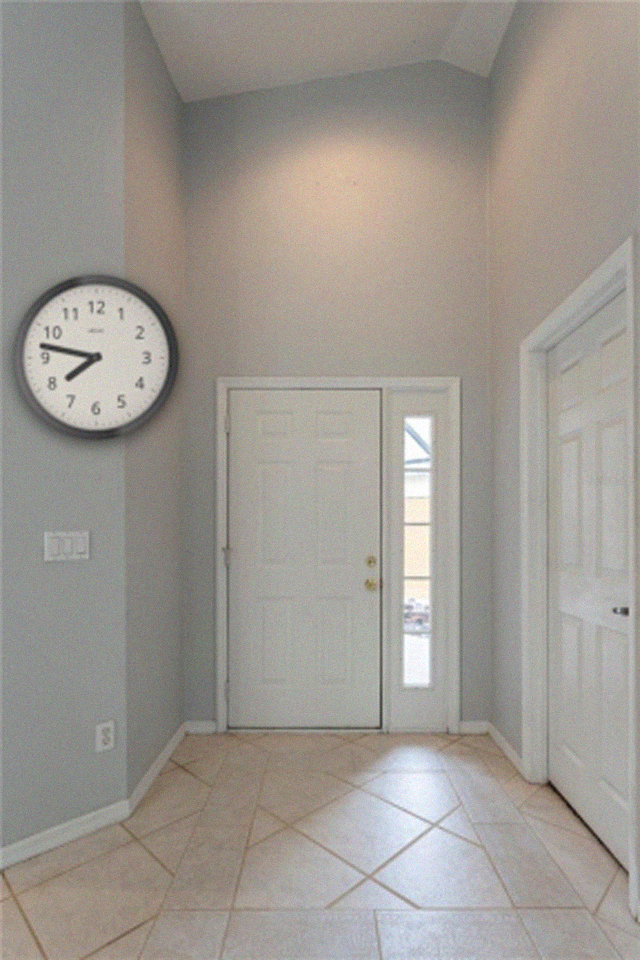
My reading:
h=7 m=47
